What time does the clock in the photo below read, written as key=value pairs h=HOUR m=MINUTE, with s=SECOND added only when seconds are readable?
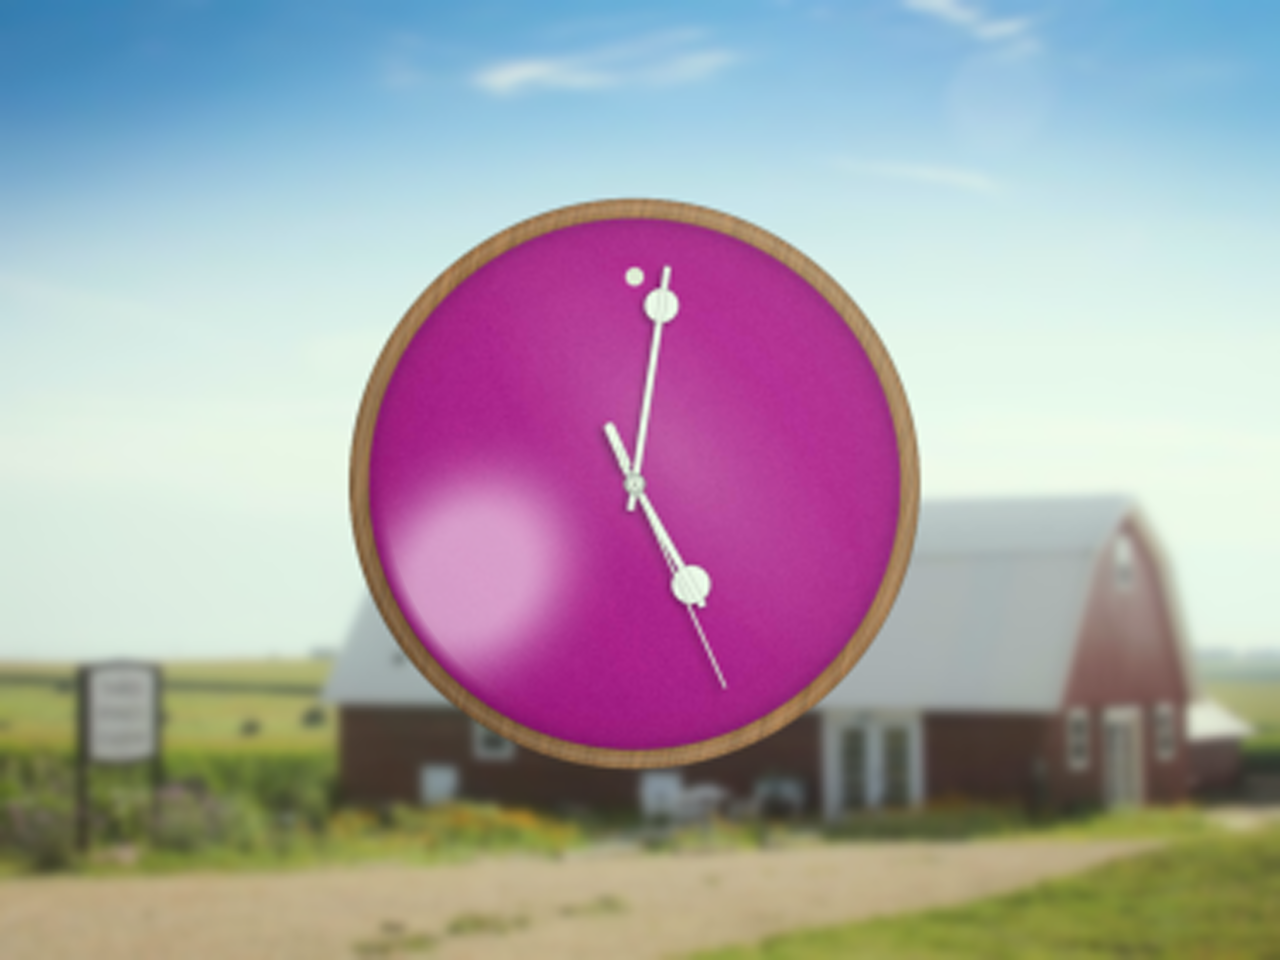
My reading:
h=5 m=1 s=26
